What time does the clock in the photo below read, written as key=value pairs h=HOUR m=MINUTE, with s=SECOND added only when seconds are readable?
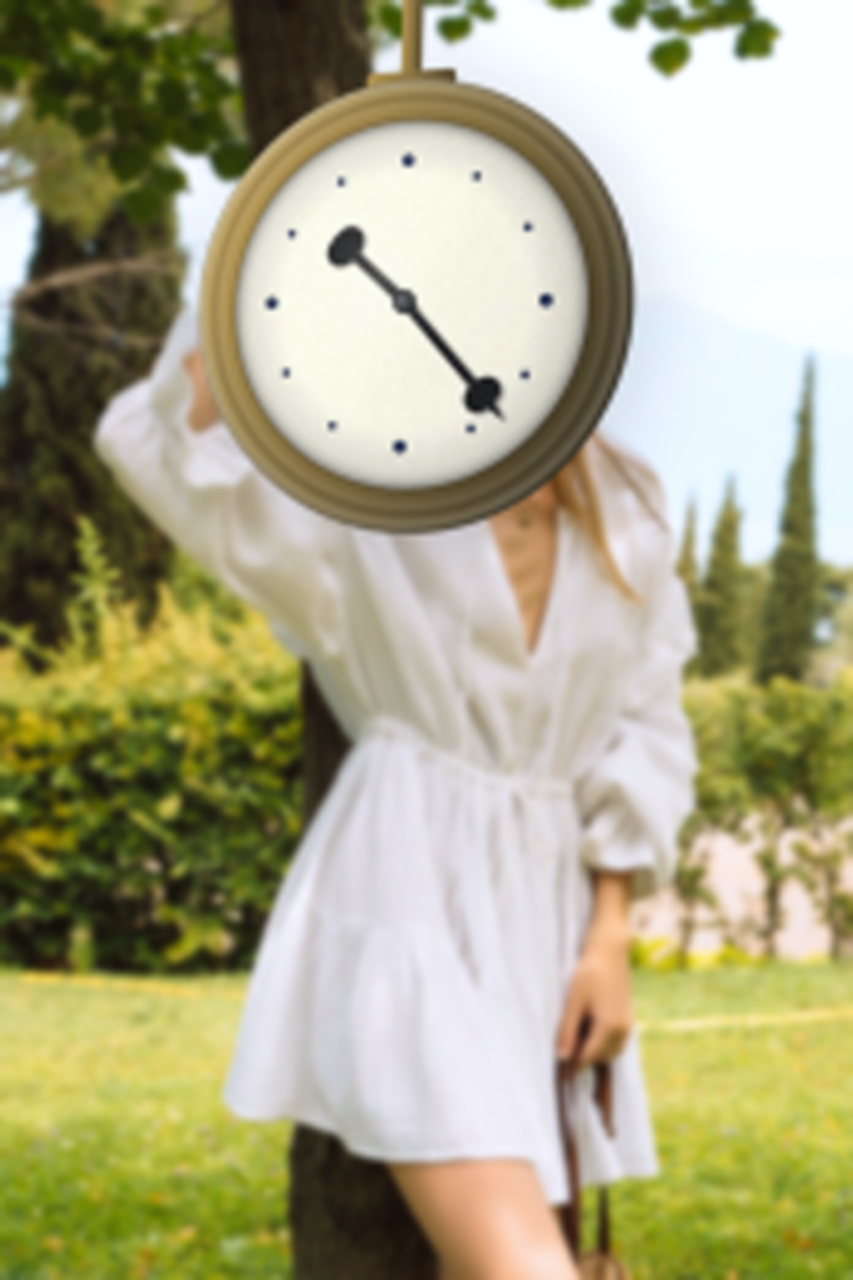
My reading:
h=10 m=23
